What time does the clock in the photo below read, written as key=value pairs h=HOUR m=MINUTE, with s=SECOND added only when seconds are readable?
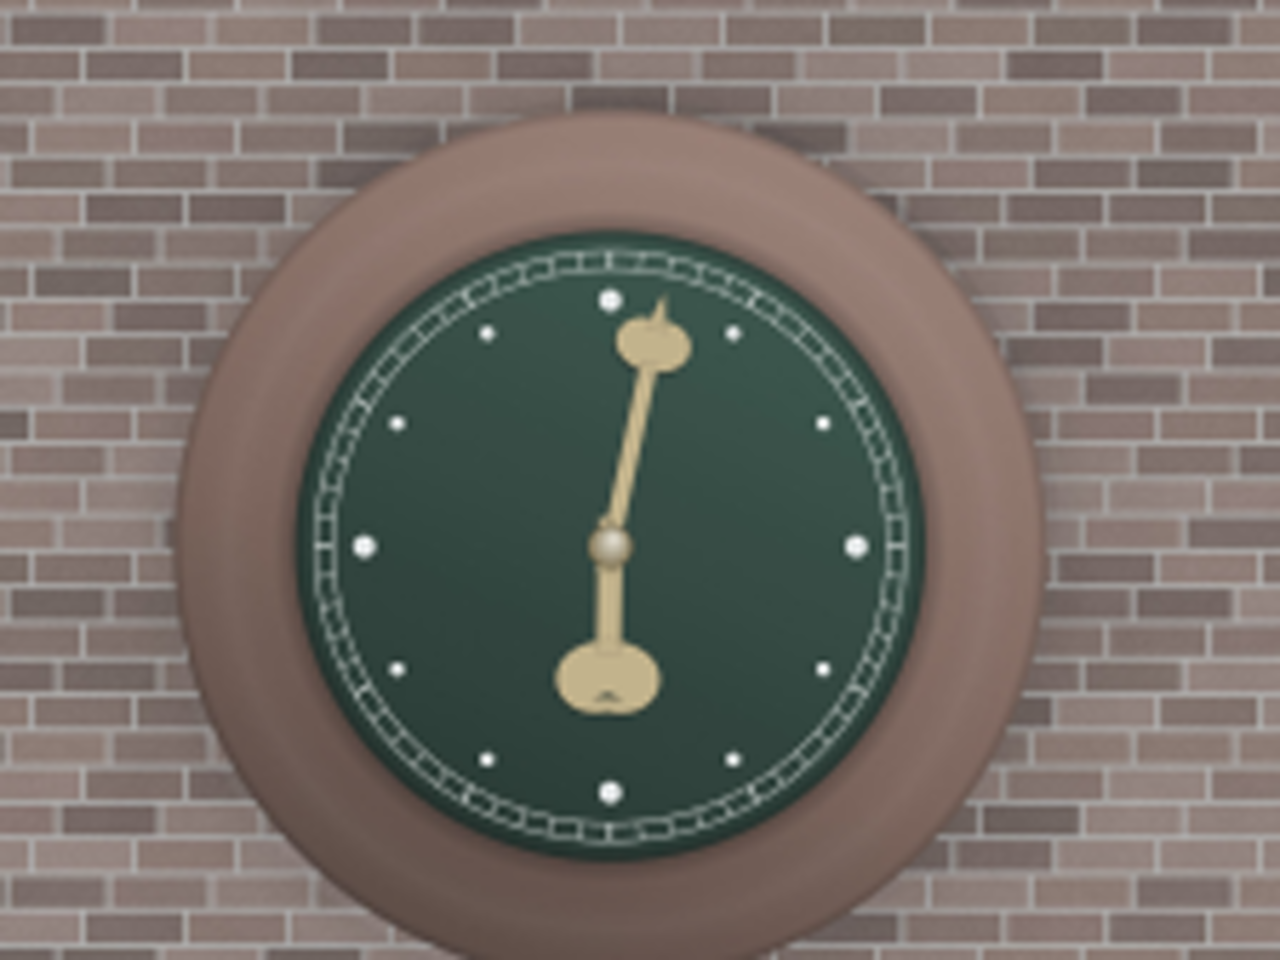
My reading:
h=6 m=2
